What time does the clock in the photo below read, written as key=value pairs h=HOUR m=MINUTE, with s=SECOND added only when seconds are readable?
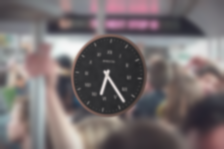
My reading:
h=6 m=23
